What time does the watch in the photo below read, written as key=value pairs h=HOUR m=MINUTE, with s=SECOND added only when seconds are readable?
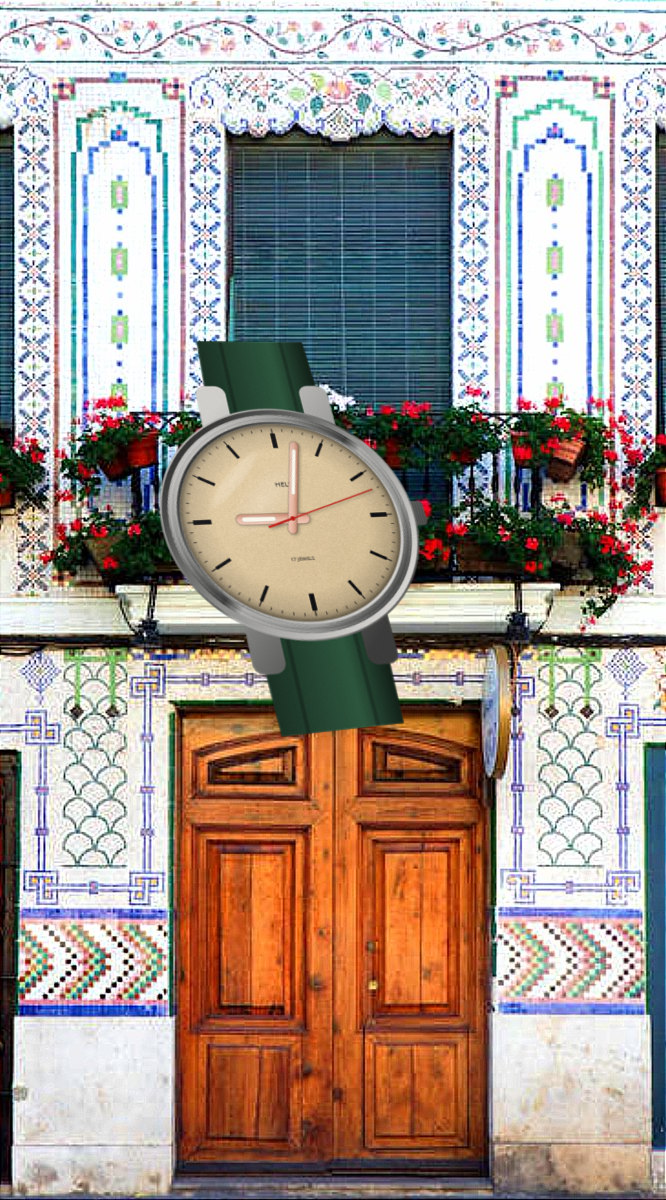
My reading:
h=9 m=2 s=12
